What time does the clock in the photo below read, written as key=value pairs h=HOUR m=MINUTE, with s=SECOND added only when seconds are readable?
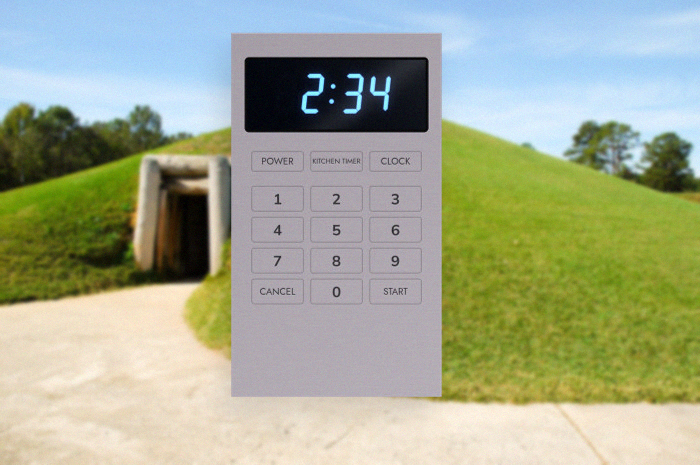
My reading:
h=2 m=34
